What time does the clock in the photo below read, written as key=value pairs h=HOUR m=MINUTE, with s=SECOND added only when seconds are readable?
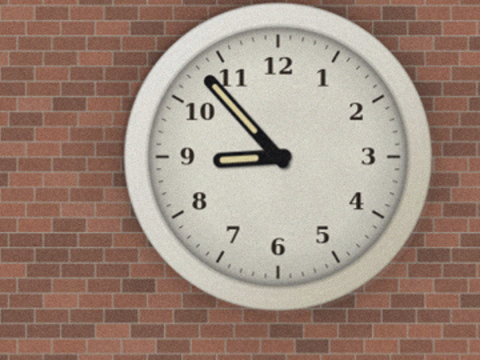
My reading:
h=8 m=53
